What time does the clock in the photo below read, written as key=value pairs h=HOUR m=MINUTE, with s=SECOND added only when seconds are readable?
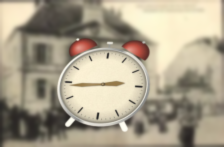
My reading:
h=2 m=44
